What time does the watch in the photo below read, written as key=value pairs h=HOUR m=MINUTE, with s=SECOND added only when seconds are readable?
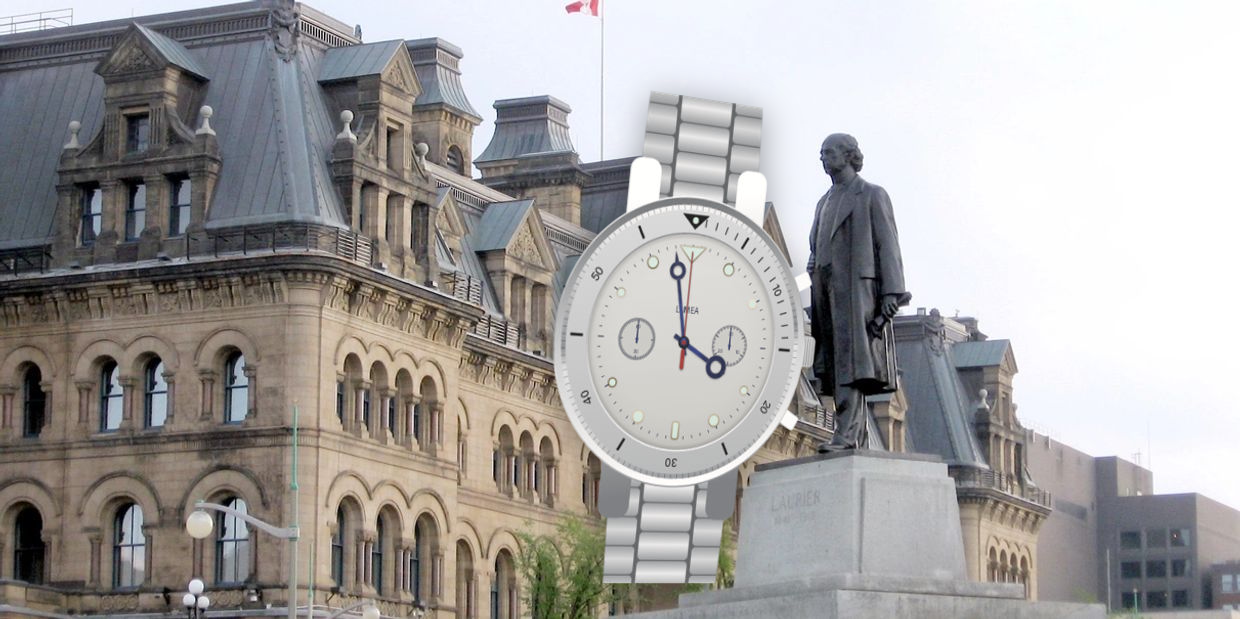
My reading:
h=3 m=58
